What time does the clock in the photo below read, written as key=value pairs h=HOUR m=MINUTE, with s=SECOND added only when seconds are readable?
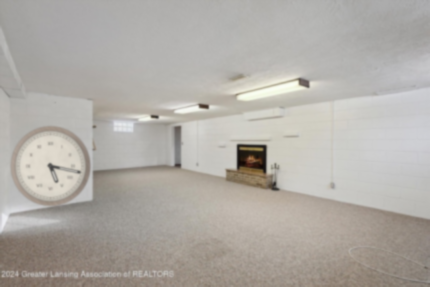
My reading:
h=5 m=17
